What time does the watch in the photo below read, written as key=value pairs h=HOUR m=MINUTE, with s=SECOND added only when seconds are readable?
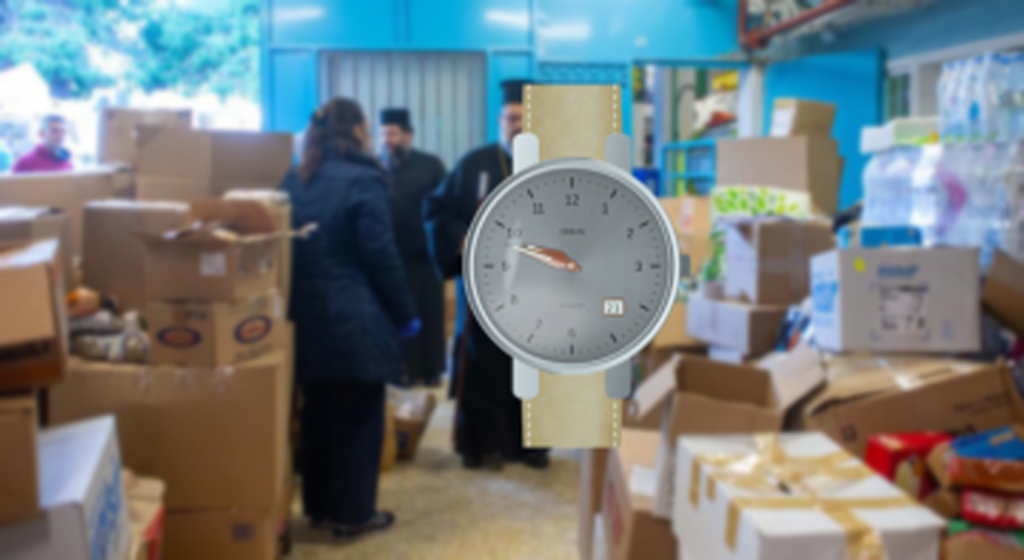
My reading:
h=9 m=48
